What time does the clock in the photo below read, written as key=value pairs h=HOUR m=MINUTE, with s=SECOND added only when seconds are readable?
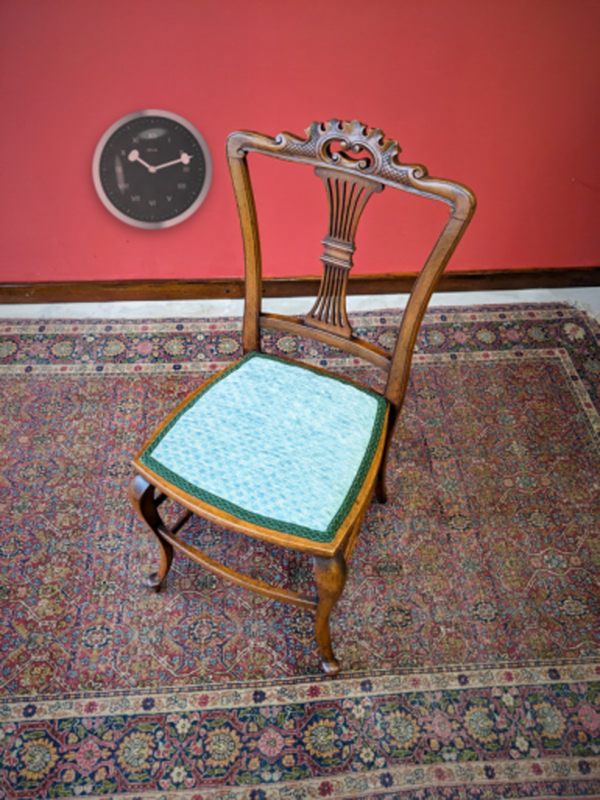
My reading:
h=10 m=12
